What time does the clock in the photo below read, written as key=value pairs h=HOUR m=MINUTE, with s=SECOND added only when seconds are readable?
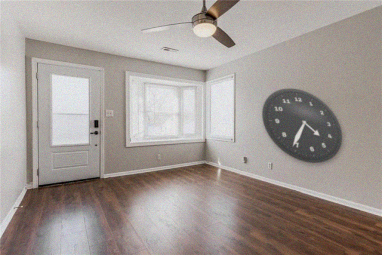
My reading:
h=4 m=36
